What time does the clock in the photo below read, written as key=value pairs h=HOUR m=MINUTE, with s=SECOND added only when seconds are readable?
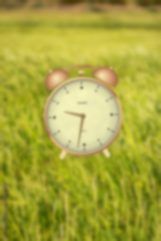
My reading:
h=9 m=32
